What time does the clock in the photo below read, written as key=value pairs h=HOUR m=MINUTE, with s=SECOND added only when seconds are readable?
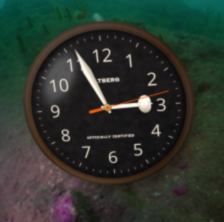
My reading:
h=2 m=56 s=13
